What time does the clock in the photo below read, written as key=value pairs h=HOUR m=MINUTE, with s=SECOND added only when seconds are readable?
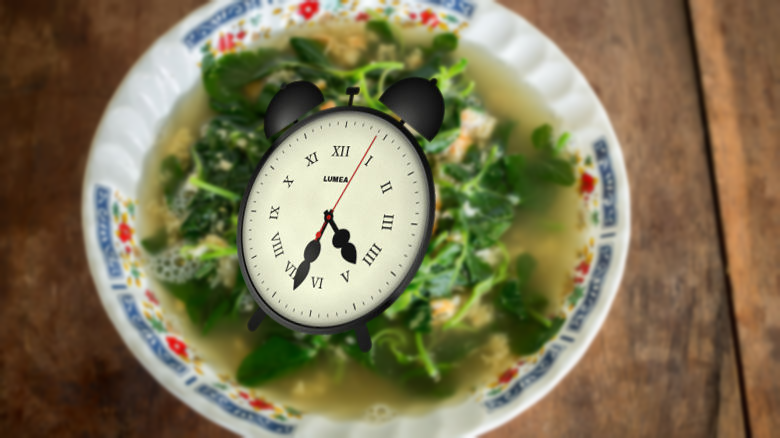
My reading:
h=4 m=33 s=4
